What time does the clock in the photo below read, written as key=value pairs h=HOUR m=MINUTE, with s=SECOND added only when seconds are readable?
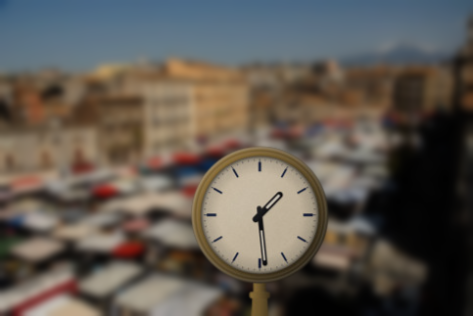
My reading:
h=1 m=29
